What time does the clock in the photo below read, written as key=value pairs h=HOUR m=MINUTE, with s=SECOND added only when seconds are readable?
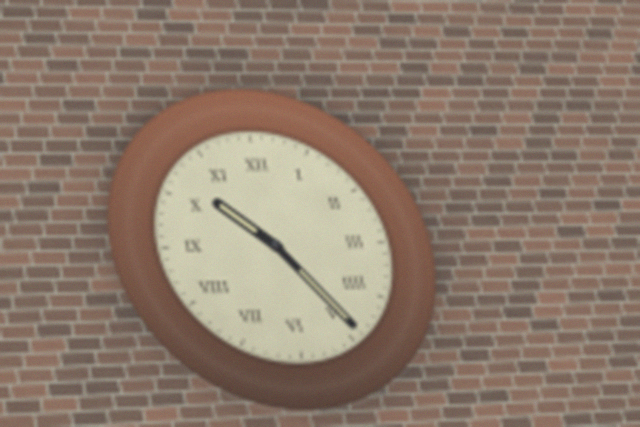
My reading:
h=10 m=24
